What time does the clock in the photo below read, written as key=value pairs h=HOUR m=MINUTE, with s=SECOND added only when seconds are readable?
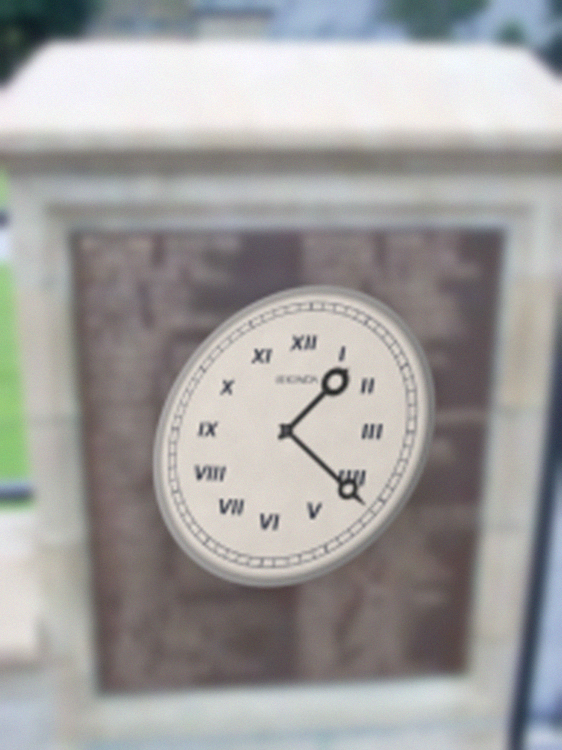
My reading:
h=1 m=21
